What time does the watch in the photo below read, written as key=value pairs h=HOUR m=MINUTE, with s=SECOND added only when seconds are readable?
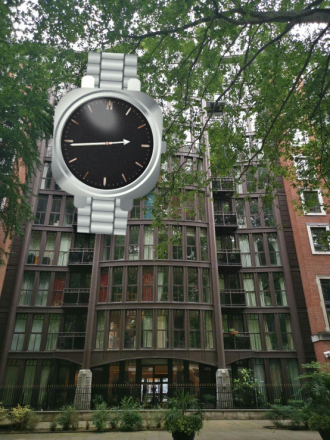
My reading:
h=2 m=44
